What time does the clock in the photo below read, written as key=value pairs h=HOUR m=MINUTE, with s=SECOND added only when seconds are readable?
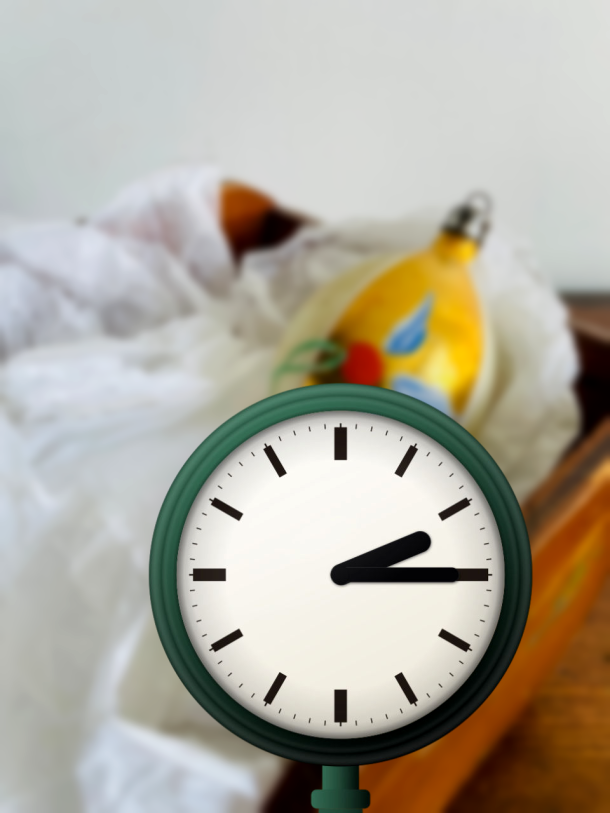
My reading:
h=2 m=15
